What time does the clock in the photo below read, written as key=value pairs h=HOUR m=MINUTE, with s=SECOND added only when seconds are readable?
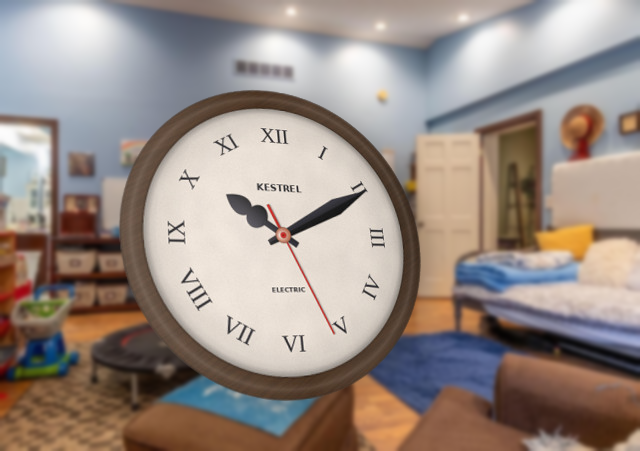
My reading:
h=10 m=10 s=26
